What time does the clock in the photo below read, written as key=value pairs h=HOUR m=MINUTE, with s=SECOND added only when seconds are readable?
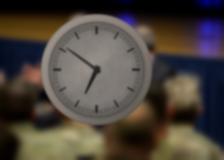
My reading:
h=6 m=51
